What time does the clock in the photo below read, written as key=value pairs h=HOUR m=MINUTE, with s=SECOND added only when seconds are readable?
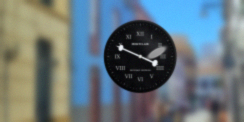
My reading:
h=3 m=49
